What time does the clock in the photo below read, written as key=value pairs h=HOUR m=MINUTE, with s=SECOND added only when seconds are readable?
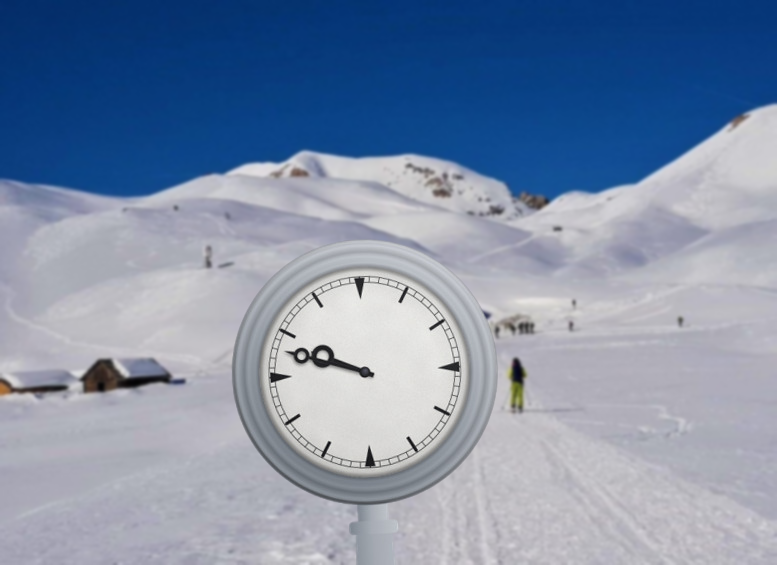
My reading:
h=9 m=48
